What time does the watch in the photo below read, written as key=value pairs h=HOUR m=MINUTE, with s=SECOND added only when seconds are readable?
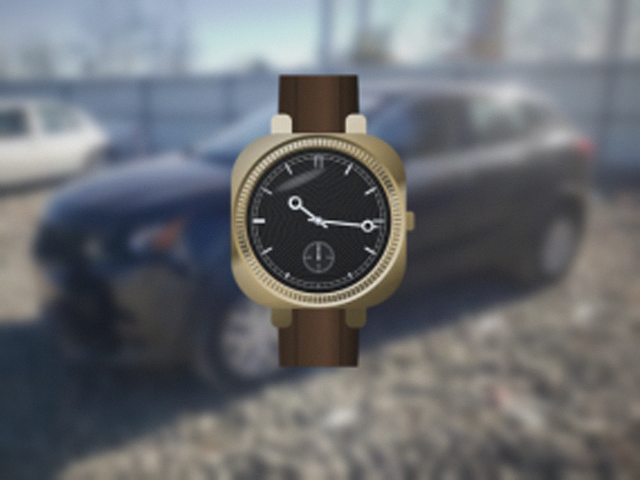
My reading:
h=10 m=16
